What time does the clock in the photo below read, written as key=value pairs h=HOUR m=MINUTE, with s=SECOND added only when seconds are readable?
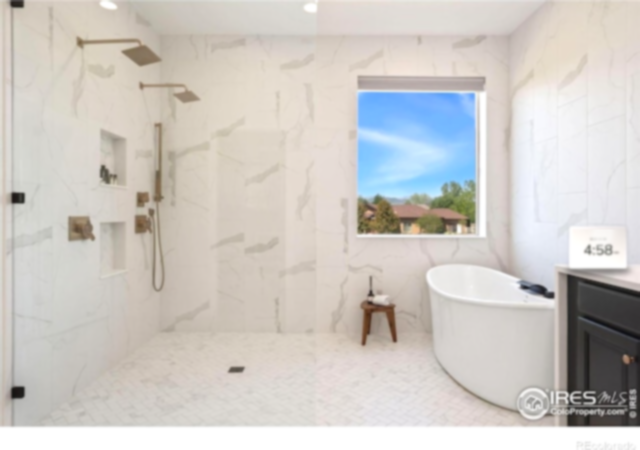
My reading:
h=4 m=58
